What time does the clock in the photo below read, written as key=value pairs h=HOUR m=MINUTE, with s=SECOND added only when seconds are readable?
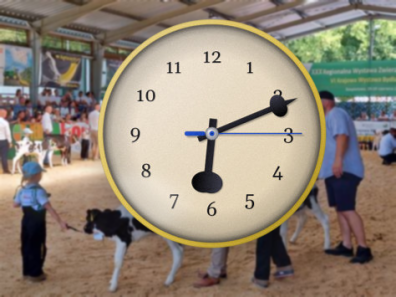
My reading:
h=6 m=11 s=15
